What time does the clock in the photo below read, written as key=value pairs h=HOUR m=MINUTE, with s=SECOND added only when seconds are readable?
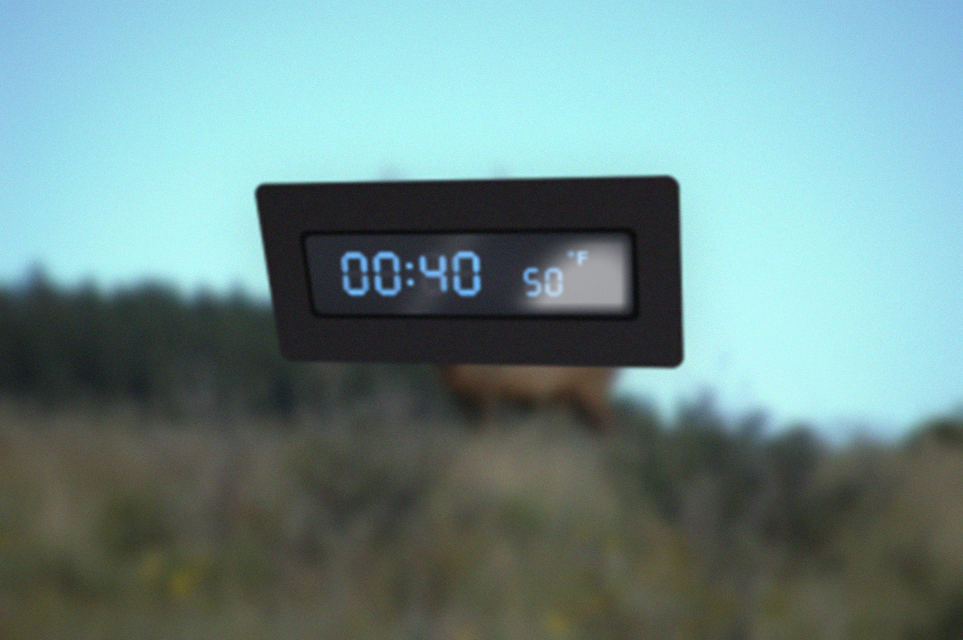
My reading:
h=0 m=40
